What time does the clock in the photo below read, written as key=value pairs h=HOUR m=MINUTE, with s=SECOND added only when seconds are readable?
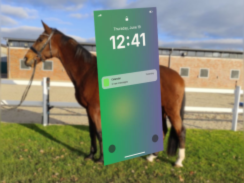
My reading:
h=12 m=41
